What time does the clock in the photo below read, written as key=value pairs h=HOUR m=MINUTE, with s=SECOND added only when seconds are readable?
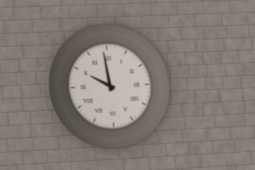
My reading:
h=9 m=59
